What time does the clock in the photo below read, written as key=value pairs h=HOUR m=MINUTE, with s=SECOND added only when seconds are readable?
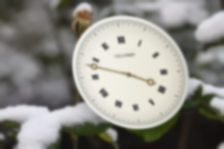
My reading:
h=3 m=48
